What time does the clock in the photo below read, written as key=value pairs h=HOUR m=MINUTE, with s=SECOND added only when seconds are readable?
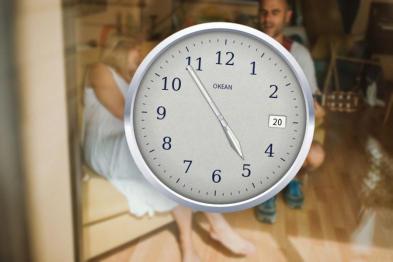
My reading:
h=4 m=54
